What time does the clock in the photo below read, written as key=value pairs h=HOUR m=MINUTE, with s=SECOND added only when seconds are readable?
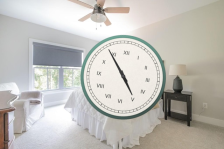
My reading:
h=4 m=54
